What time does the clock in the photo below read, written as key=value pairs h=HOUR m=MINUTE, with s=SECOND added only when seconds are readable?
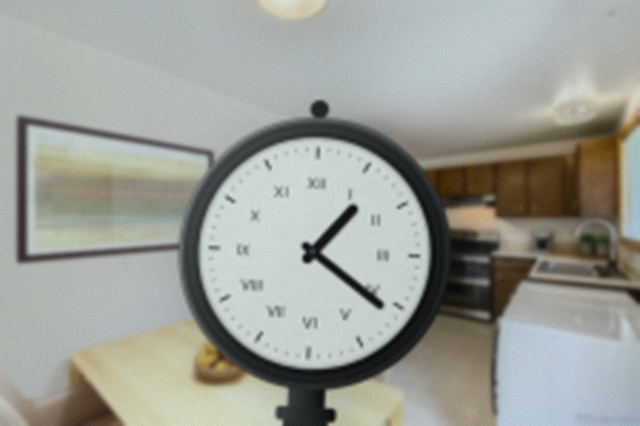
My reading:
h=1 m=21
